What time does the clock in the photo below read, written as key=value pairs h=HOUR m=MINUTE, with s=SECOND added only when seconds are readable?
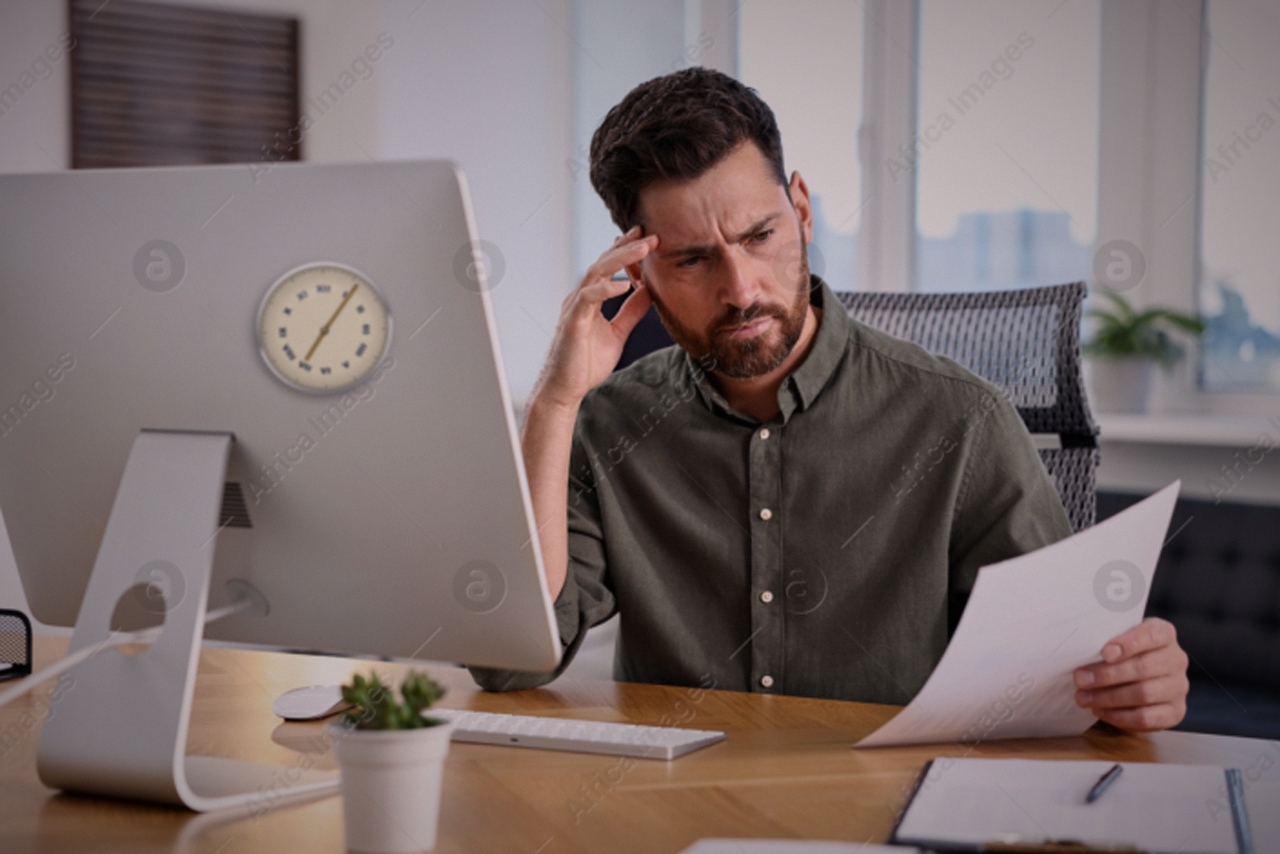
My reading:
h=7 m=6
